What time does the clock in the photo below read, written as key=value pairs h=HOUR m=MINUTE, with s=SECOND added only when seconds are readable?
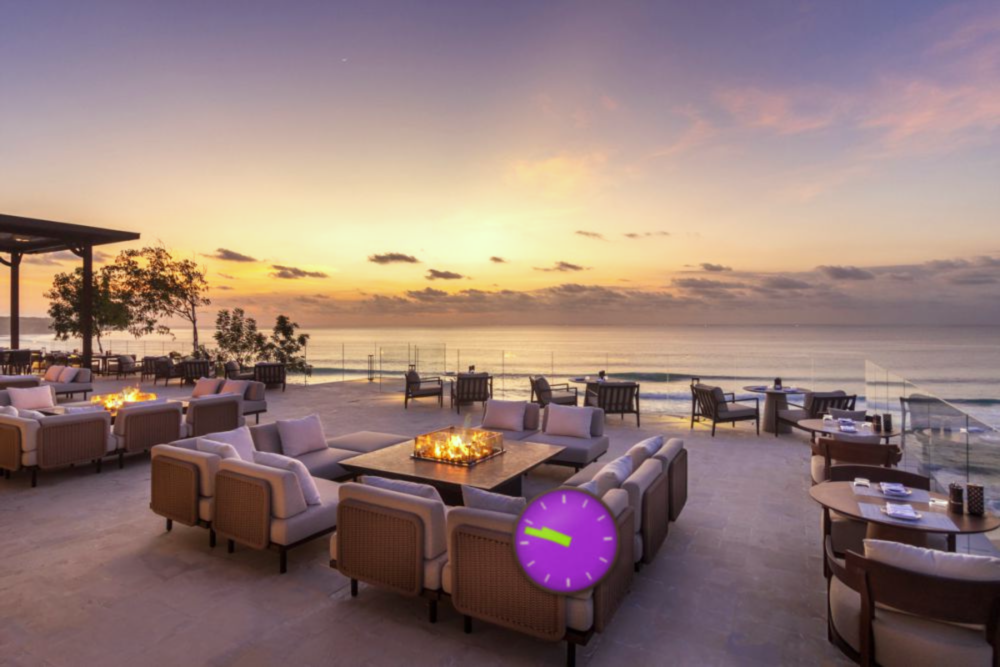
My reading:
h=9 m=48
